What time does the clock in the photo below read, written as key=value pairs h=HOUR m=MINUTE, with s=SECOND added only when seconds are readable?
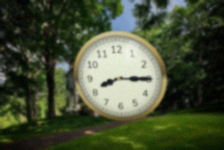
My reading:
h=8 m=15
